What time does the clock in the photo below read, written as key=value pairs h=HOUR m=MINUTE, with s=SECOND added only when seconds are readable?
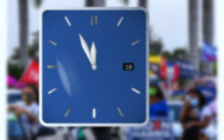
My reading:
h=11 m=56
